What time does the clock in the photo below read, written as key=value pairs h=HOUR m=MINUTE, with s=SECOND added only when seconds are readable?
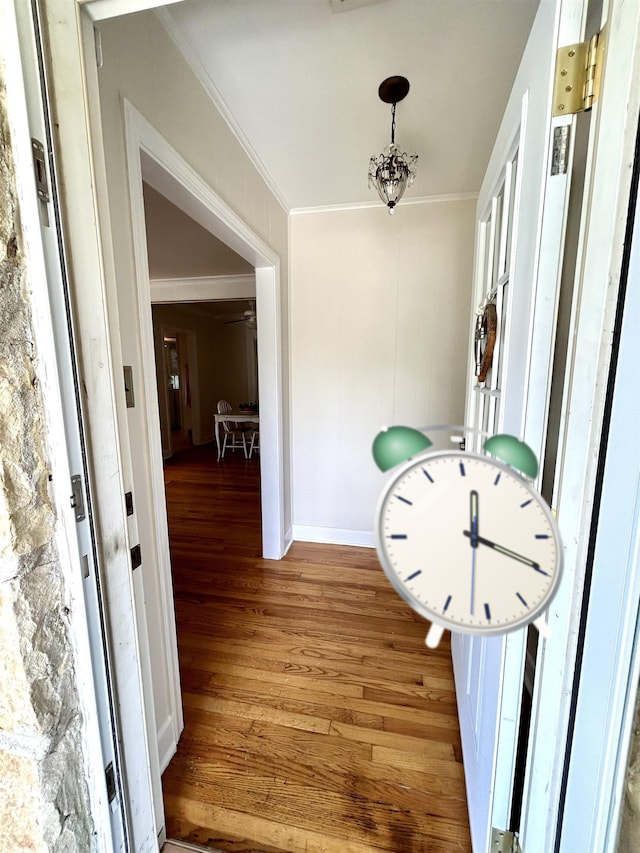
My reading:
h=12 m=19 s=32
